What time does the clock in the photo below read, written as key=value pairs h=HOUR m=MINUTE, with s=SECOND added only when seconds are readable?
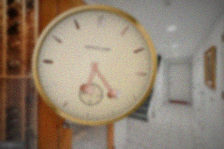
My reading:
h=6 m=23
